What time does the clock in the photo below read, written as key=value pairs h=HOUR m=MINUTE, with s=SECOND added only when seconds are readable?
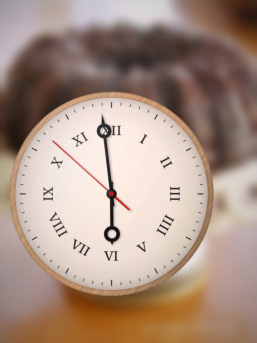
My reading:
h=5 m=58 s=52
